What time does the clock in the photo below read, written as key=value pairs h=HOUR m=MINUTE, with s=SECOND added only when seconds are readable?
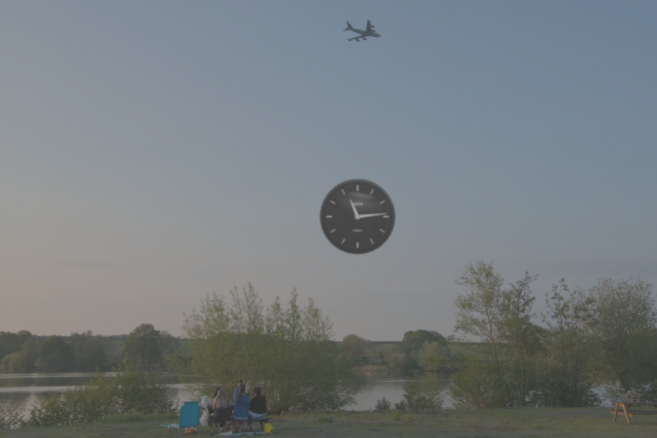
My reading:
h=11 m=14
